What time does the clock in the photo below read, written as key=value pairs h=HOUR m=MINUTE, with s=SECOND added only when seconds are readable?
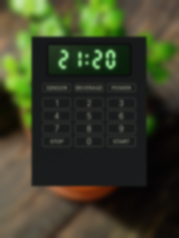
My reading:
h=21 m=20
